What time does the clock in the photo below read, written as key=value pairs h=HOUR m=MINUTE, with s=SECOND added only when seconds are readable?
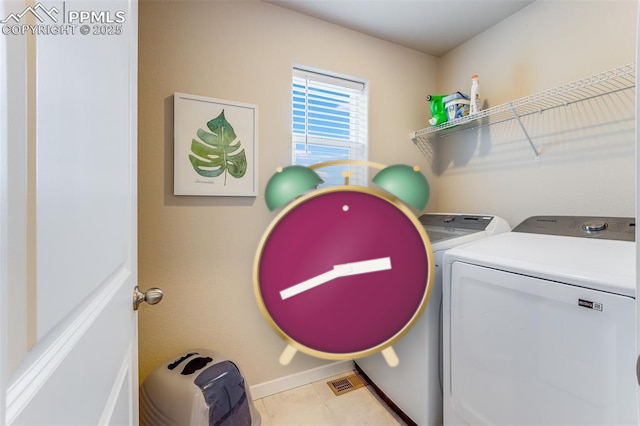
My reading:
h=2 m=41
